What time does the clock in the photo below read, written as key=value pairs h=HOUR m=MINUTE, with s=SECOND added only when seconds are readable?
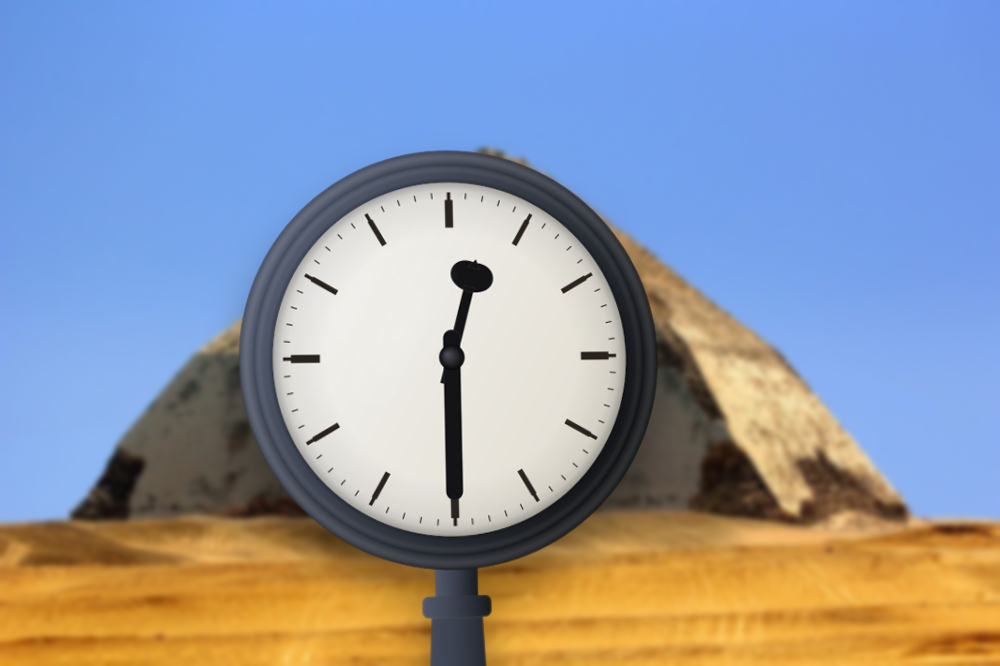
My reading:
h=12 m=30
